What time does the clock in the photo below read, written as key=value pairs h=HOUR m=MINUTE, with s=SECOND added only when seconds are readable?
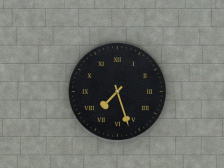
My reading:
h=7 m=27
